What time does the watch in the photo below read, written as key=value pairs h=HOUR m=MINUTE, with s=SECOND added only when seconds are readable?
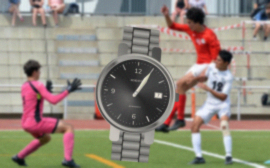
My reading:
h=1 m=5
